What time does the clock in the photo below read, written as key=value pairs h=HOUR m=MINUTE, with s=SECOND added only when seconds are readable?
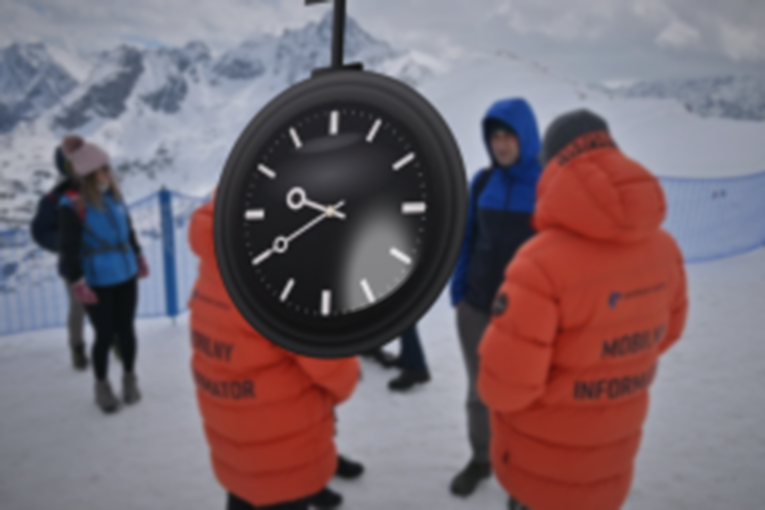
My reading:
h=9 m=40
